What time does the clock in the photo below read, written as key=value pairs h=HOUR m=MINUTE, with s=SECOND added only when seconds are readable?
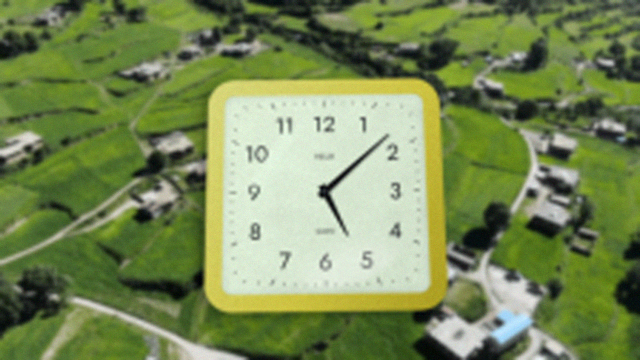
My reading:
h=5 m=8
